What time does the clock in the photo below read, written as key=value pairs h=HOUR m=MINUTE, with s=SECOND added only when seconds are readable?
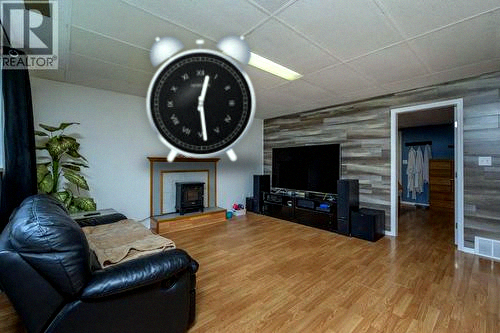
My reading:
h=12 m=29
